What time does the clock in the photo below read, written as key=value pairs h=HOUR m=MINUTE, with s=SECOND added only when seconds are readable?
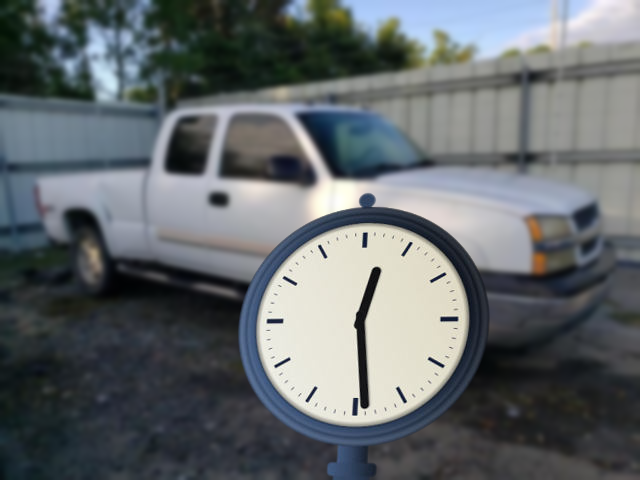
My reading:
h=12 m=29
